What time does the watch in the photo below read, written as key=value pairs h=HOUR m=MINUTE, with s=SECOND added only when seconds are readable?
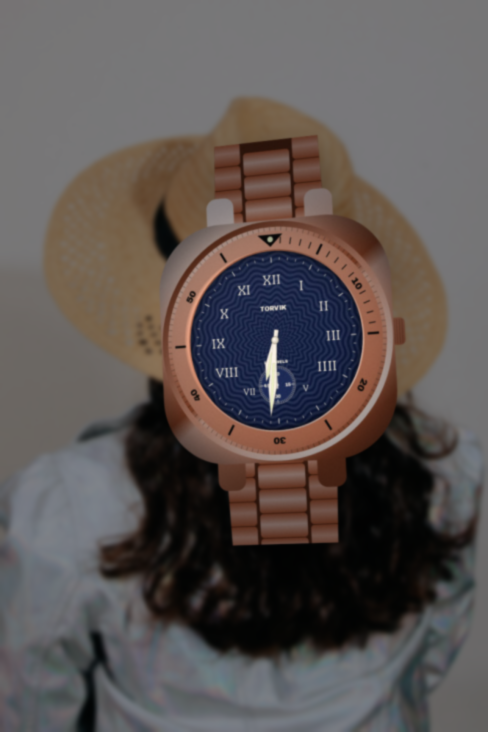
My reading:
h=6 m=31
